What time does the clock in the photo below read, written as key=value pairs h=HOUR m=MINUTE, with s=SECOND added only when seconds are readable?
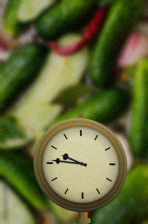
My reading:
h=9 m=46
